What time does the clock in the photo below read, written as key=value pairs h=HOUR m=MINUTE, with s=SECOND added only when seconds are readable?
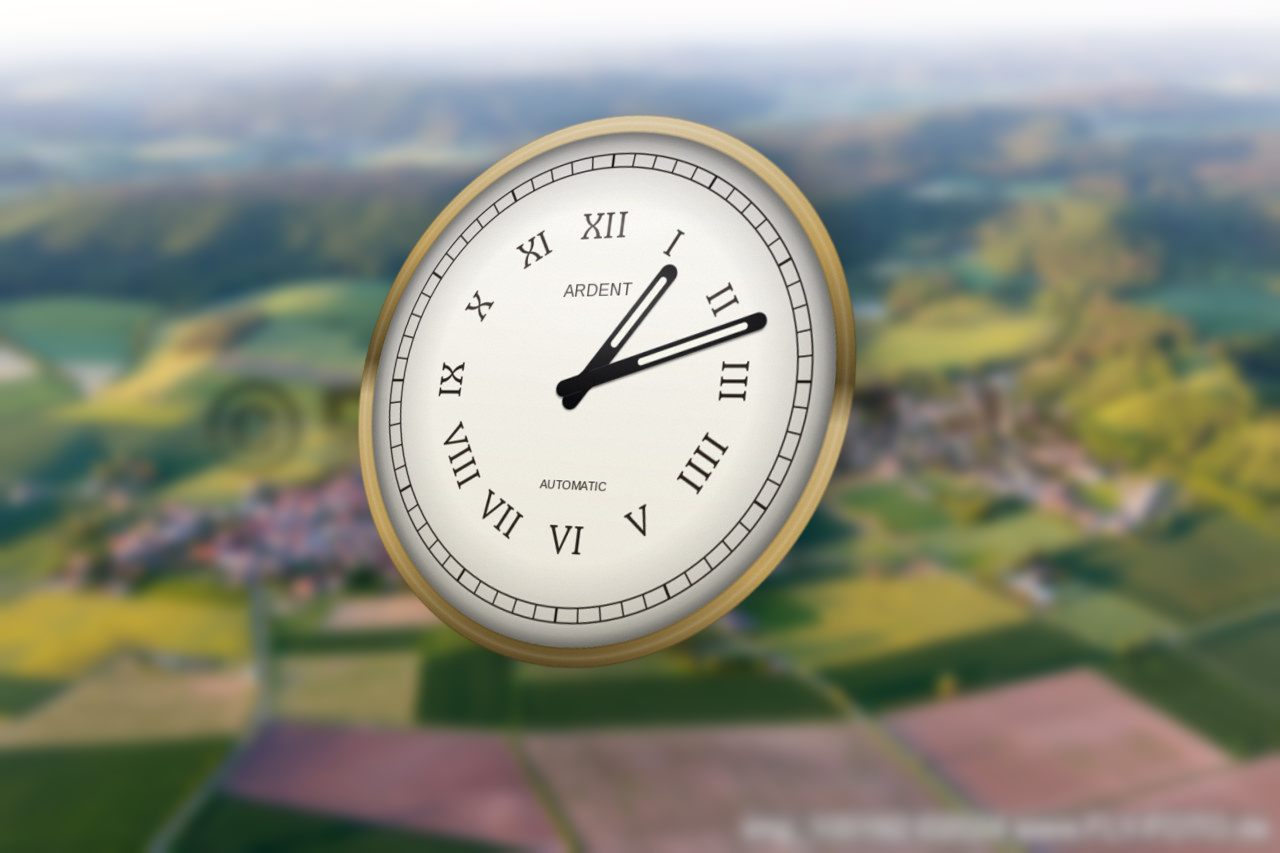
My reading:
h=1 m=12
